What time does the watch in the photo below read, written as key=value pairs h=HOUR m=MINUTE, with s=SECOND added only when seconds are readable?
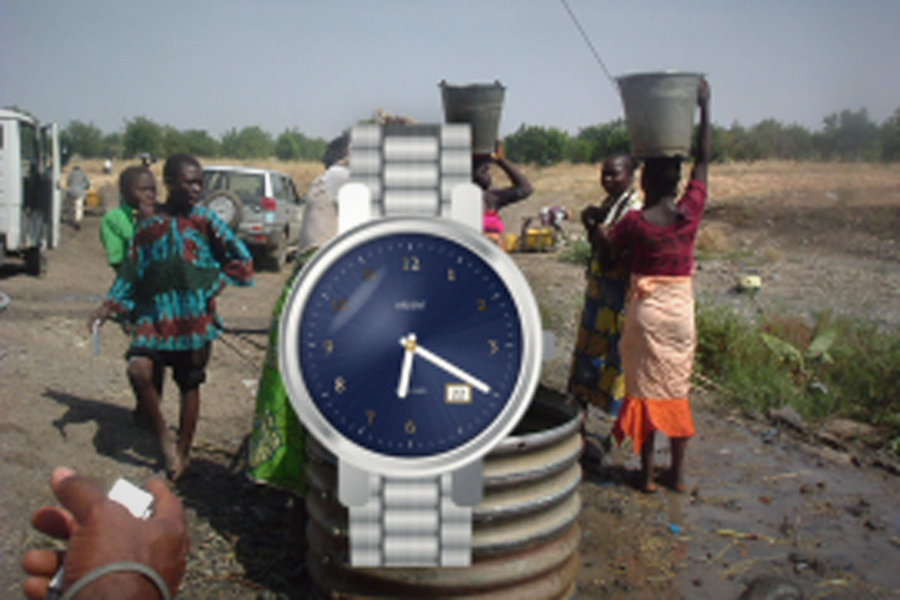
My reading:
h=6 m=20
